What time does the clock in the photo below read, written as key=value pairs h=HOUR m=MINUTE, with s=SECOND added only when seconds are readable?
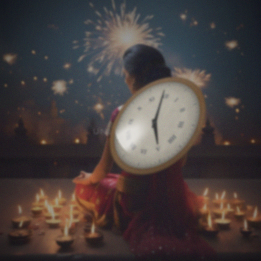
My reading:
h=4 m=59
